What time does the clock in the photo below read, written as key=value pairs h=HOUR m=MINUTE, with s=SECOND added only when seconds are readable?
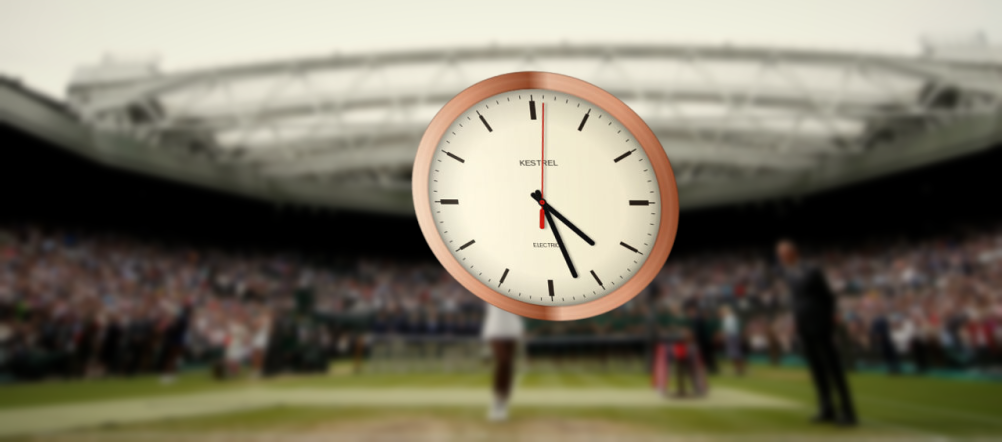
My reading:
h=4 m=27 s=1
